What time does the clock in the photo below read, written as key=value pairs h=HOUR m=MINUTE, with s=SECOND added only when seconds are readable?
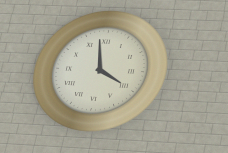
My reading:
h=3 m=58
